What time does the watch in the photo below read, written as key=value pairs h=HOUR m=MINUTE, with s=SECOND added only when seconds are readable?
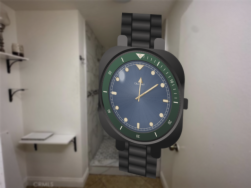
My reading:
h=12 m=9
